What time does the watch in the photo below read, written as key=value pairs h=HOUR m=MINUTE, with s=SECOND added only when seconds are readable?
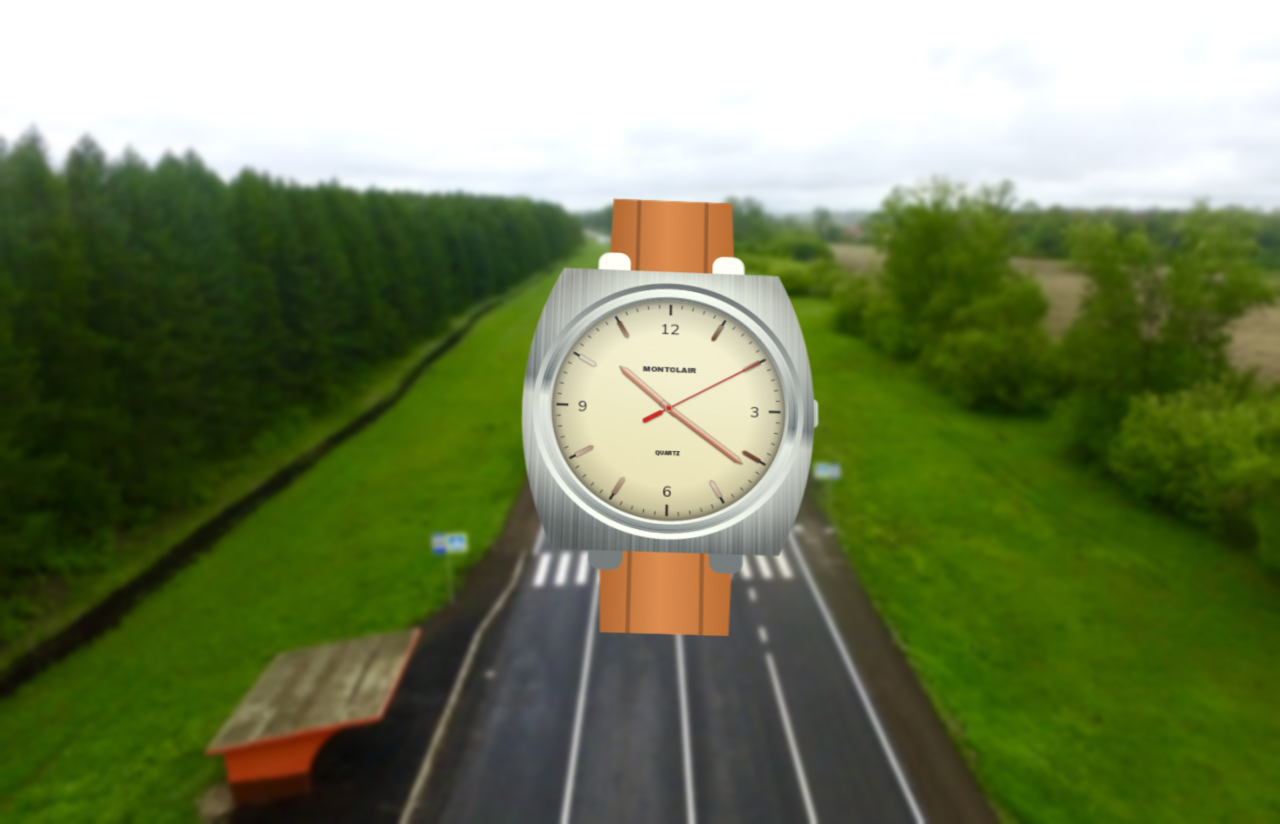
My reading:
h=10 m=21 s=10
